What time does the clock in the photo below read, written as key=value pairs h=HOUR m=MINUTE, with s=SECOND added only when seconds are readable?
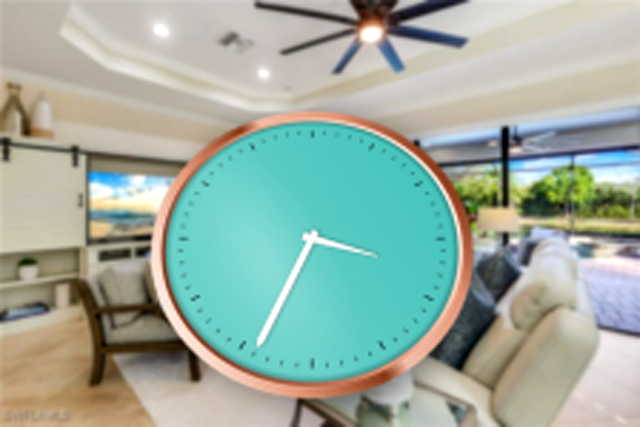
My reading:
h=3 m=34
